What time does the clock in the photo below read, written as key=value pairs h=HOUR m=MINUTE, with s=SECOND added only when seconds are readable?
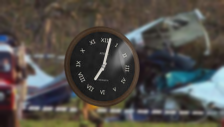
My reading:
h=7 m=2
